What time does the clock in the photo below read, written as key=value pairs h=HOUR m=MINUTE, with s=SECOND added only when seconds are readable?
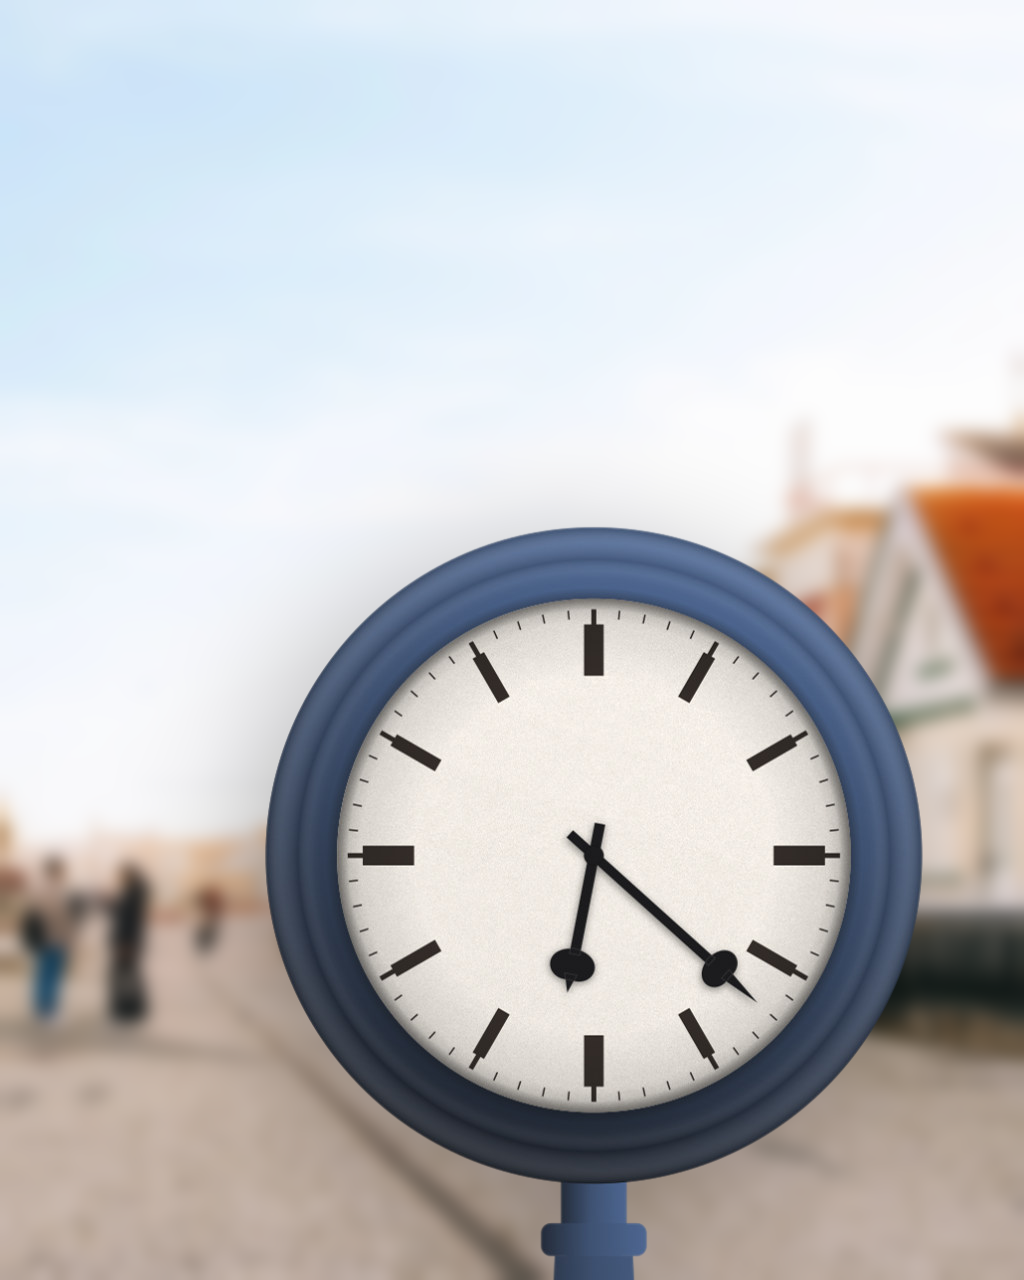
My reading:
h=6 m=22
